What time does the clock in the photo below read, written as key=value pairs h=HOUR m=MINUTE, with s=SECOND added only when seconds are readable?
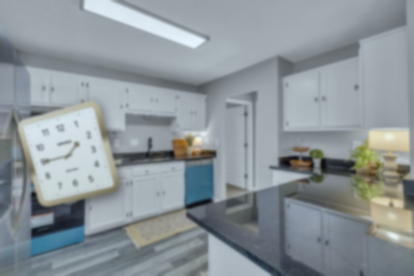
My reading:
h=1 m=45
